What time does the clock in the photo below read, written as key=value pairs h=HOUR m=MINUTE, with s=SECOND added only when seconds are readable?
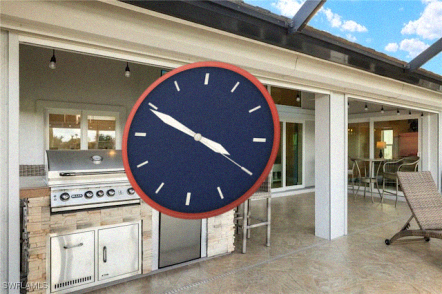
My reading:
h=3 m=49 s=20
